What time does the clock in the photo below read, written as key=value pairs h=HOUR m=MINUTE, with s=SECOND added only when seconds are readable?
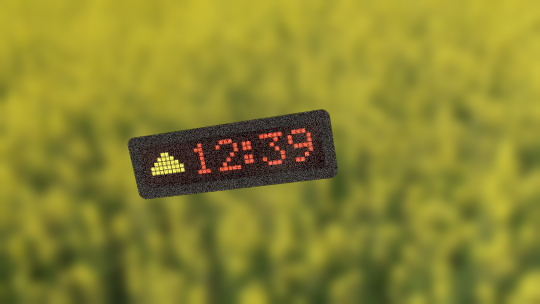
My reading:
h=12 m=39
